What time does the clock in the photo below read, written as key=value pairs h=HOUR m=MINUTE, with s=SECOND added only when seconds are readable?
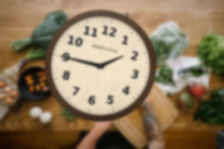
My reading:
h=1 m=45
